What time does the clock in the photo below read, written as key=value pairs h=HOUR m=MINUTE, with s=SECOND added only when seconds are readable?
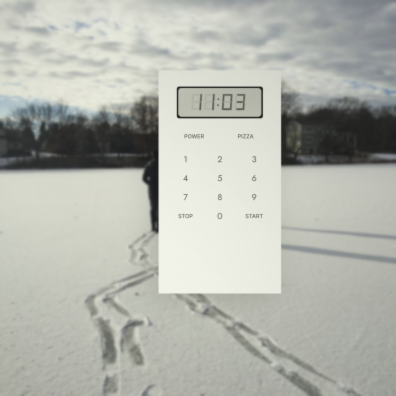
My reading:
h=11 m=3
